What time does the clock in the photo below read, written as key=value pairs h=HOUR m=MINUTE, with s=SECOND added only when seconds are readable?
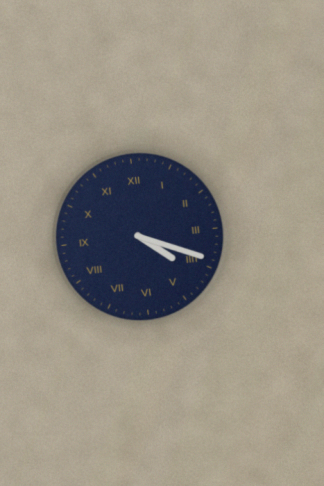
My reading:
h=4 m=19
